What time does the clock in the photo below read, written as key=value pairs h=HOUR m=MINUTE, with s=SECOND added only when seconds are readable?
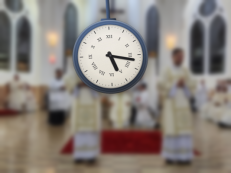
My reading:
h=5 m=17
